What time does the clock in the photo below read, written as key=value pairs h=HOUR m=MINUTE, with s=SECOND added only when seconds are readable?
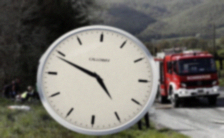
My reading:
h=4 m=49
